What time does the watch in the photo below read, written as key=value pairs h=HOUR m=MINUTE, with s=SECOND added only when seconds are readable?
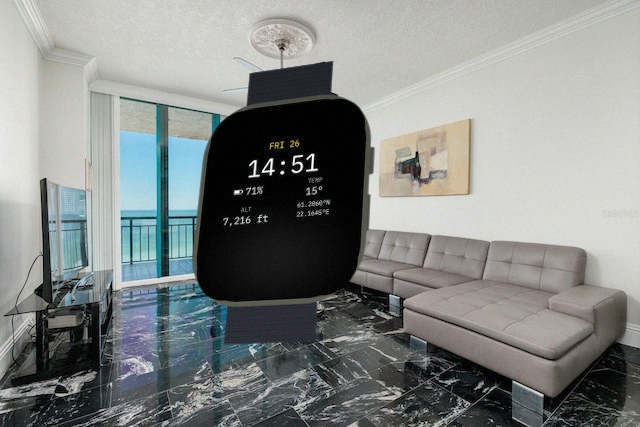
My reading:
h=14 m=51
